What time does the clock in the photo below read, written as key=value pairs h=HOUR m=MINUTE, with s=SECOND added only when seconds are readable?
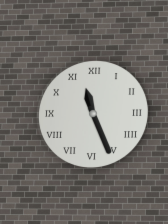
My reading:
h=11 m=26
